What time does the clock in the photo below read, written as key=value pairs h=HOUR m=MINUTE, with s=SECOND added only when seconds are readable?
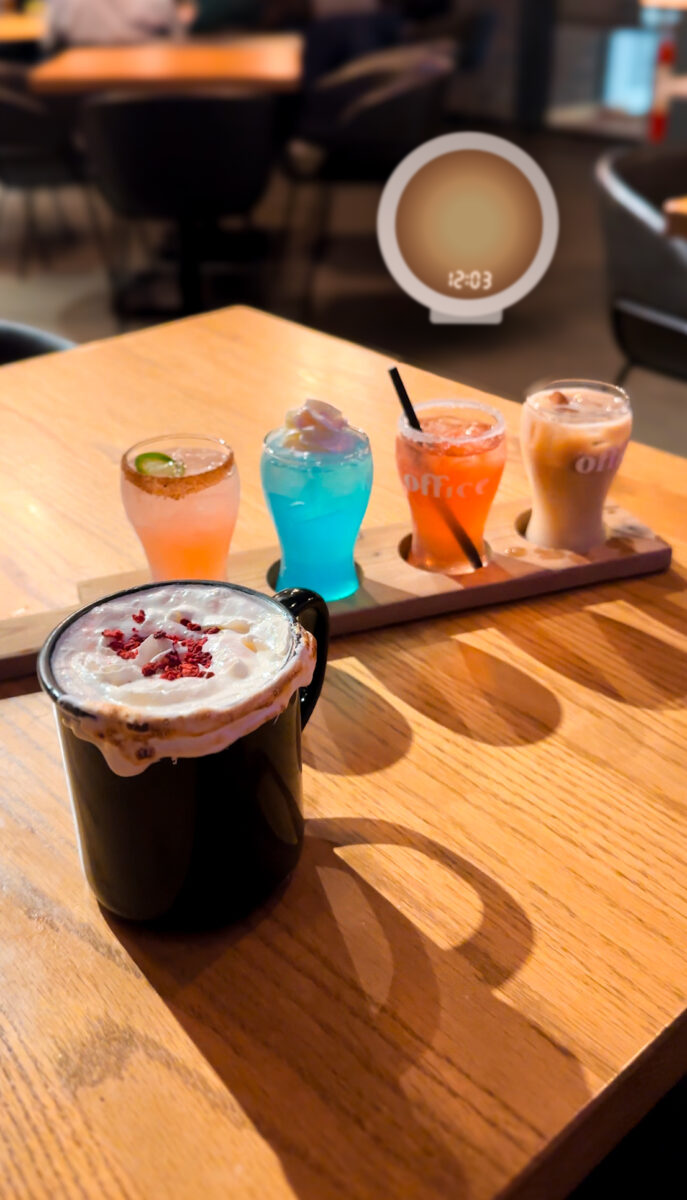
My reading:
h=12 m=3
